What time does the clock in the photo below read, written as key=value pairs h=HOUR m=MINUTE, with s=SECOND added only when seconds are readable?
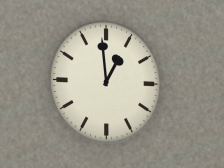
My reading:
h=12 m=59
